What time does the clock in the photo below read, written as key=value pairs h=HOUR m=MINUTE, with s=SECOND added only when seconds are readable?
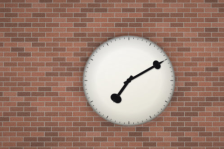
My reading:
h=7 m=10
